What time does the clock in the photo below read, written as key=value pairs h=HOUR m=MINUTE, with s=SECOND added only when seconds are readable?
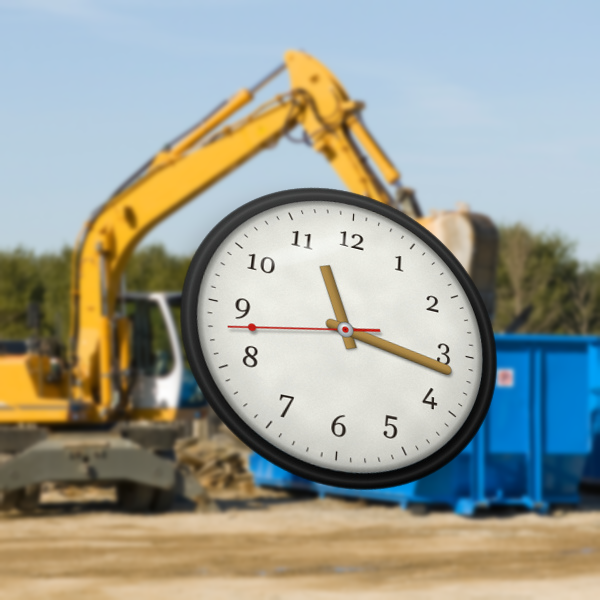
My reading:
h=11 m=16 s=43
